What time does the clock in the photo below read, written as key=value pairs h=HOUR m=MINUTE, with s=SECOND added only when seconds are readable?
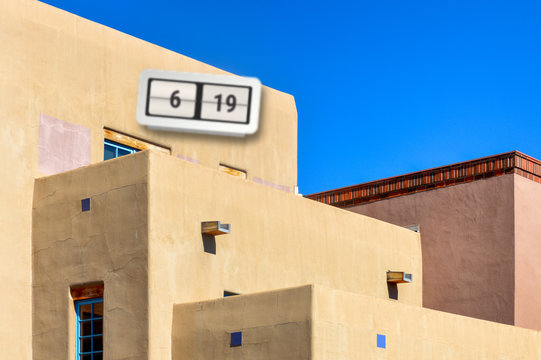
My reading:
h=6 m=19
